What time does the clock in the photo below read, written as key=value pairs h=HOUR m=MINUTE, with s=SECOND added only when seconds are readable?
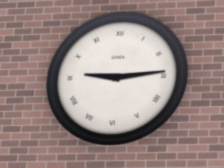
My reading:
h=9 m=14
